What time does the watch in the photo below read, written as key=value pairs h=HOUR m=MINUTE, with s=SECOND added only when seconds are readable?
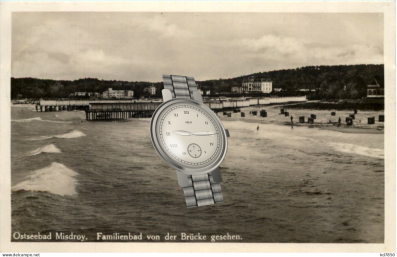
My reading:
h=9 m=15
